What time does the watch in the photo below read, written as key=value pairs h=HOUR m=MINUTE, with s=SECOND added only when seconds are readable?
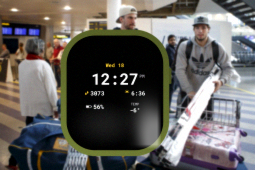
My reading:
h=12 m=27
